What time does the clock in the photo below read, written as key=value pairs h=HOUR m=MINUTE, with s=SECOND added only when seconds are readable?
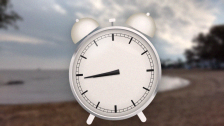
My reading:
h=8 m=44
